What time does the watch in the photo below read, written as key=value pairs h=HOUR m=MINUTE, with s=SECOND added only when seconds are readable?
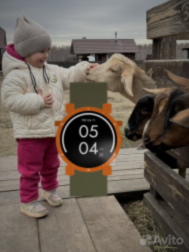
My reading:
h=5 m=4
